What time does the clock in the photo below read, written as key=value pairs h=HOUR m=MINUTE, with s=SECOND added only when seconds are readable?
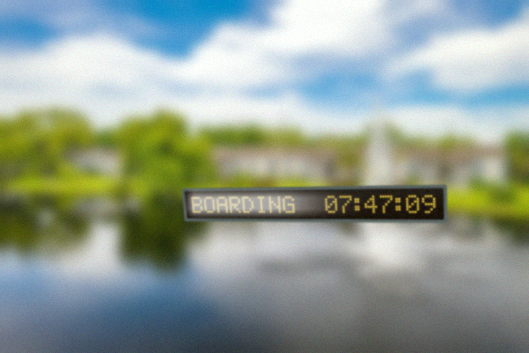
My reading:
h=7 m=47 s=9
